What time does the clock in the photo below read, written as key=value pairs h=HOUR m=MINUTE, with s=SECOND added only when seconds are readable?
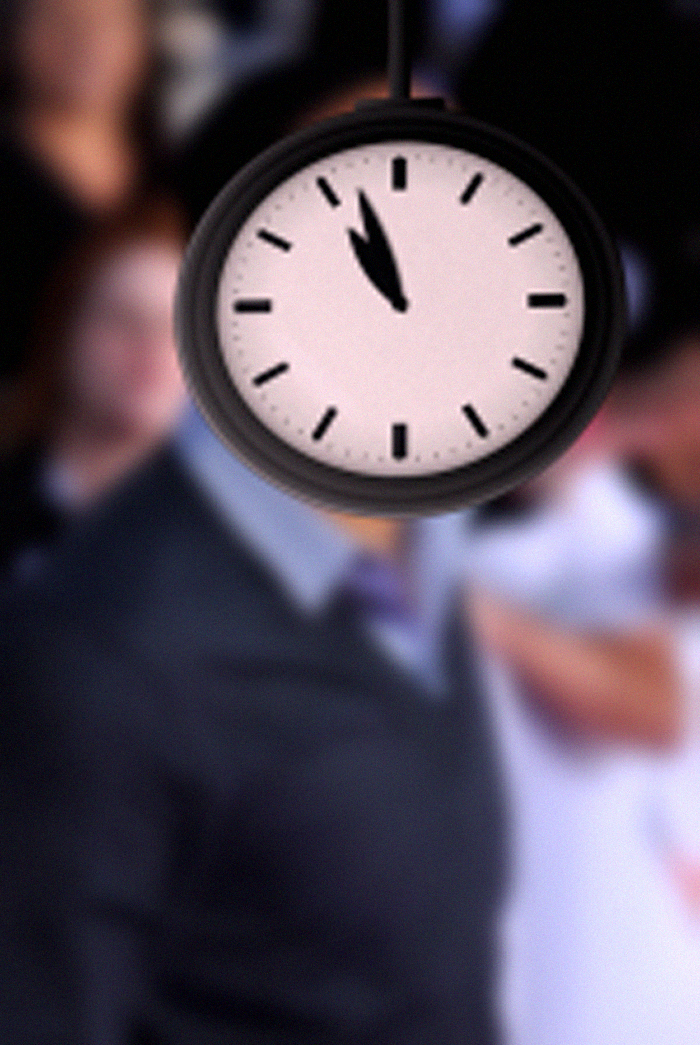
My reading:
h=10 m=57
